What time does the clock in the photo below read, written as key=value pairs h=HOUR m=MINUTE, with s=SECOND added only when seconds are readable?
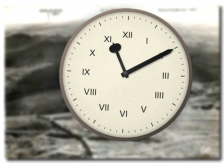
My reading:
h=11 m=10
